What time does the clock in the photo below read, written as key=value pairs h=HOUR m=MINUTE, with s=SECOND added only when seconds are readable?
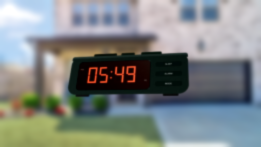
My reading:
h=5 m=49
